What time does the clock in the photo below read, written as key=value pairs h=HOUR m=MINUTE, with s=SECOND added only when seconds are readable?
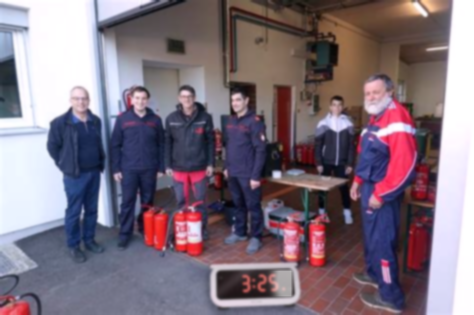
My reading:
h=3 m=25
